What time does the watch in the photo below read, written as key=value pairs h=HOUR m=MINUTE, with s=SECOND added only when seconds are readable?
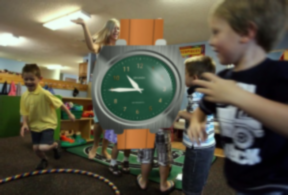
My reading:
h=10 m=45
